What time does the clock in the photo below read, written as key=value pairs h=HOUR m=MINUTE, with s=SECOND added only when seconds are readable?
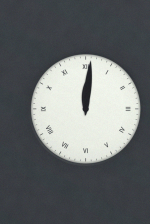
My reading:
h=12 m=1
